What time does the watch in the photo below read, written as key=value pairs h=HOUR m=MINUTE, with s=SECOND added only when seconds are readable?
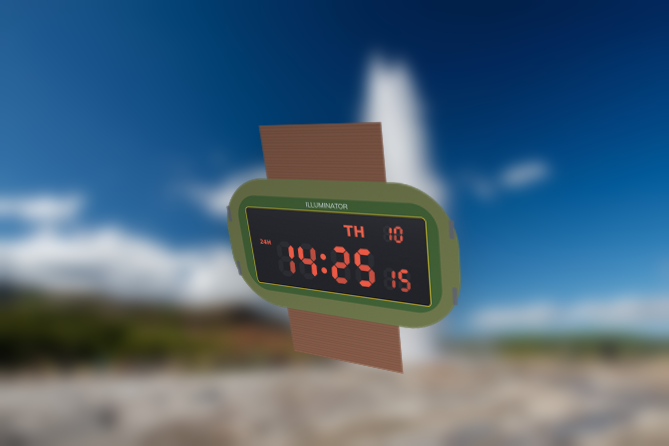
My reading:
h=14 m=25 s=15
